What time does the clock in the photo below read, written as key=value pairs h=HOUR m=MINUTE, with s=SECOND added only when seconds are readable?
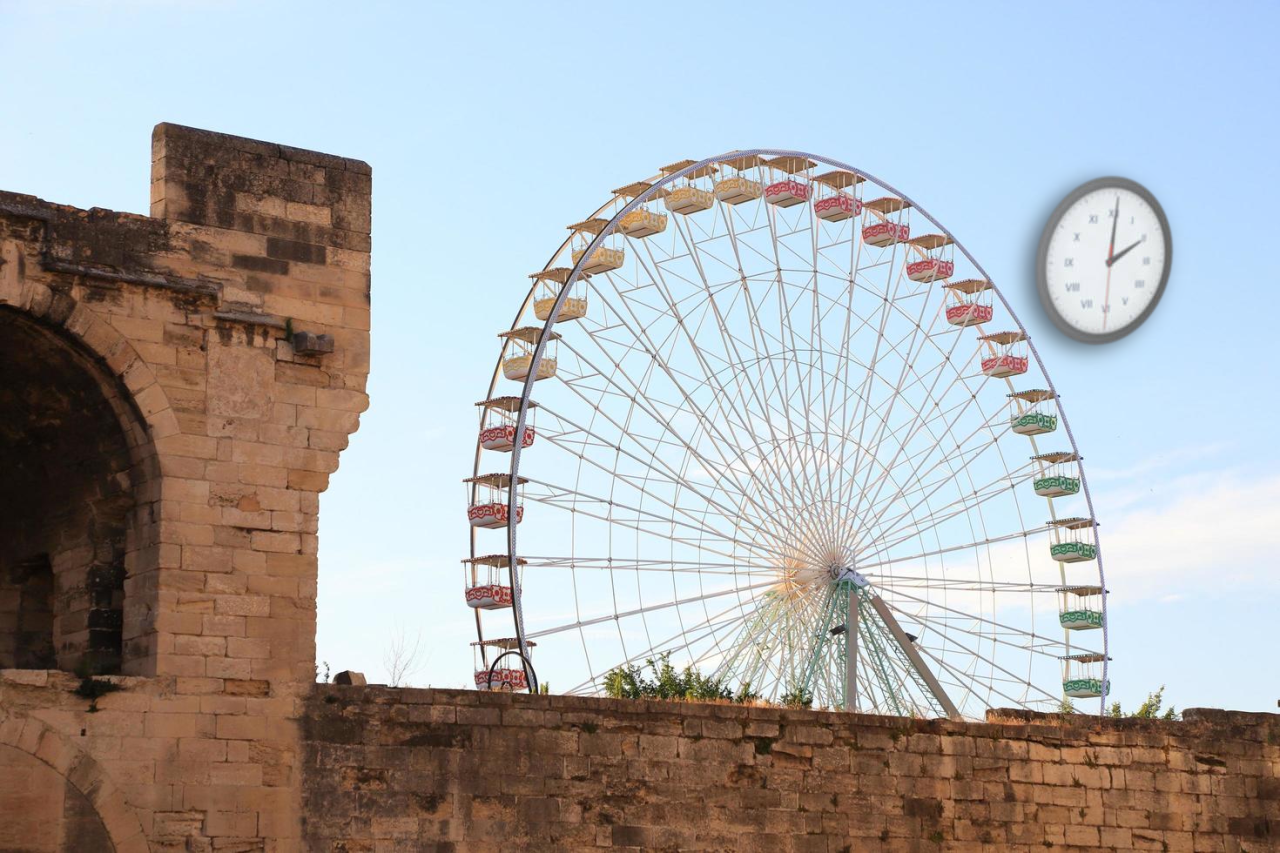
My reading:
h=2 m=0 s=30
